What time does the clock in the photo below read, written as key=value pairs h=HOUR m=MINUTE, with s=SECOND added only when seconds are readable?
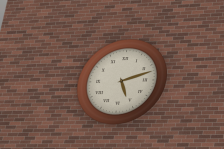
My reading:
h=5 m=12
